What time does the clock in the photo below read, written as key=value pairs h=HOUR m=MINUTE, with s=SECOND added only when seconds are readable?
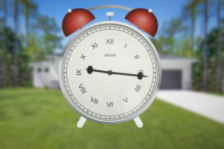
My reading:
h=9 m=16
